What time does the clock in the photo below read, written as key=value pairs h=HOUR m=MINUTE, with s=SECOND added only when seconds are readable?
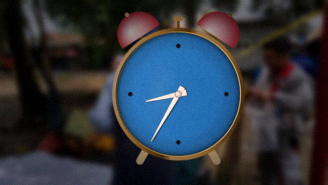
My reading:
h=8 m=35
